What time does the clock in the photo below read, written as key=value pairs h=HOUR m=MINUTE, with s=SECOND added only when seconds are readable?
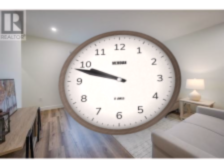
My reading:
h=9 m=48
